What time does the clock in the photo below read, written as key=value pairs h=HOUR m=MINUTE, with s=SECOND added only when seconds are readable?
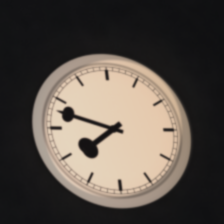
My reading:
h=7 m=48
